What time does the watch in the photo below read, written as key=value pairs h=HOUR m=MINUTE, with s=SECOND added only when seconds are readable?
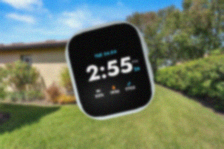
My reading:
h=2 m=55
